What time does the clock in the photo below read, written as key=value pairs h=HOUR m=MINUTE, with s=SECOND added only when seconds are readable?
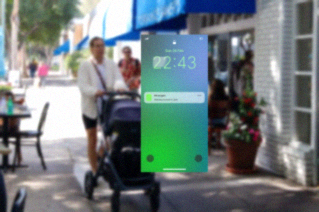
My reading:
h=22 m=43
